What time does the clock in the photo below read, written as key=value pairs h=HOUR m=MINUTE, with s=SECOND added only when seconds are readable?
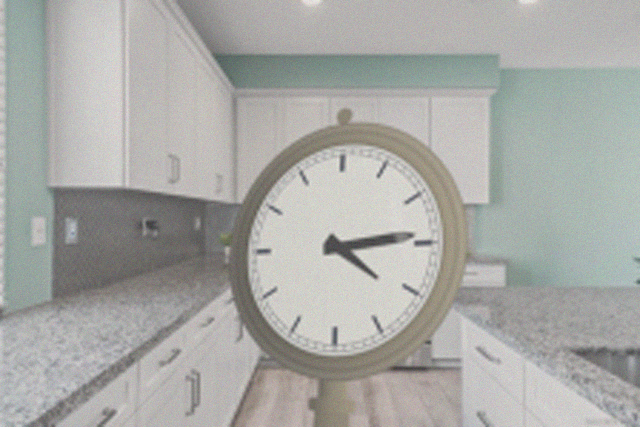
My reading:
h=4 m=14
